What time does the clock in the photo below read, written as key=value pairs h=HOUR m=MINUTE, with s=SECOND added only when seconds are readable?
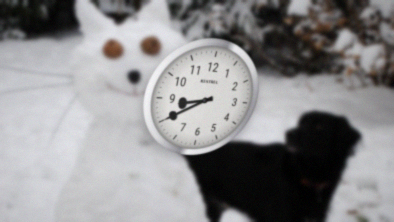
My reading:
h=8 m=40
